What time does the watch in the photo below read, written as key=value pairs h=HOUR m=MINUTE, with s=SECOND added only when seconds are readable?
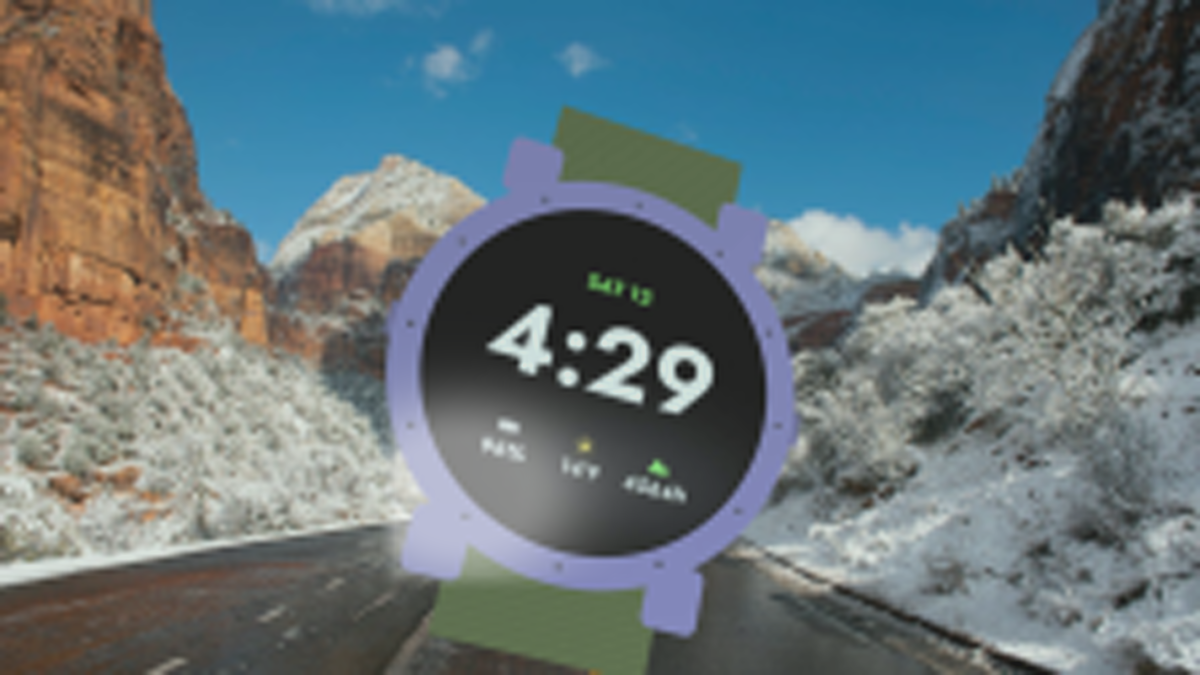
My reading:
h=4 m=29
